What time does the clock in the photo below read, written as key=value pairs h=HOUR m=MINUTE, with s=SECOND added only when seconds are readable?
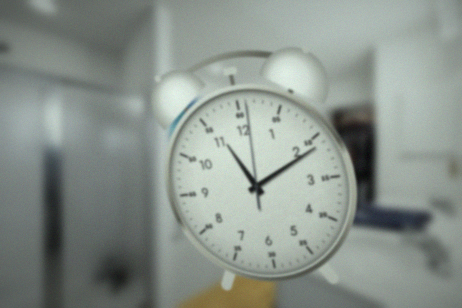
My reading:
h=11 m=11 s=1
